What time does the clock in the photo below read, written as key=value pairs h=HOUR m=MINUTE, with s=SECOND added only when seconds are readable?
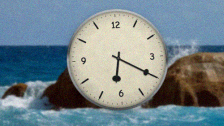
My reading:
h=6 m=20
